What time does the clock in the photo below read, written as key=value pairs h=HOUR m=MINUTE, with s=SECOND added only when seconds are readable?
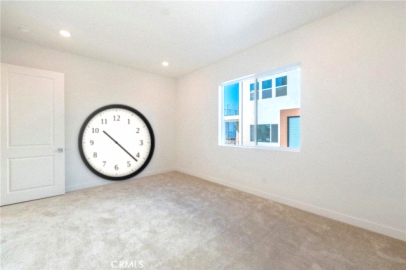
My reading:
h=10 m=22
